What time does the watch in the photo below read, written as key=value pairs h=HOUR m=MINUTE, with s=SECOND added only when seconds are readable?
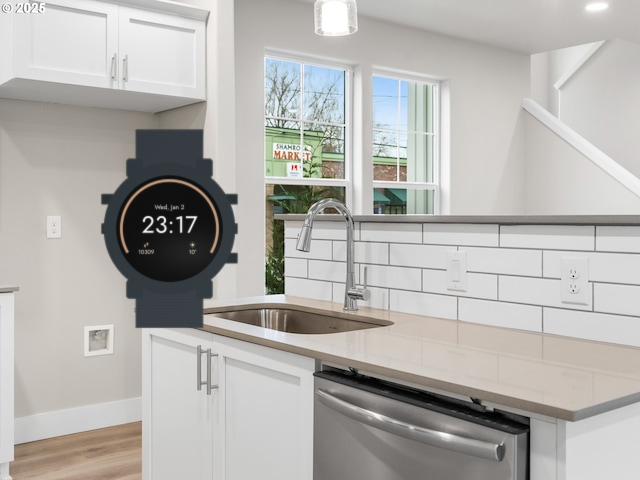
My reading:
h=23 m=17
